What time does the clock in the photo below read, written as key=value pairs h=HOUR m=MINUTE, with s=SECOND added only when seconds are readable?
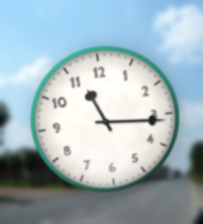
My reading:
h=11 m=16
